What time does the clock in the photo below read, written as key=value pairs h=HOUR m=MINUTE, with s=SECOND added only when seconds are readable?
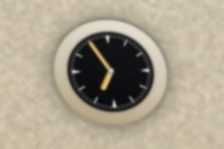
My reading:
h=6 m=55
